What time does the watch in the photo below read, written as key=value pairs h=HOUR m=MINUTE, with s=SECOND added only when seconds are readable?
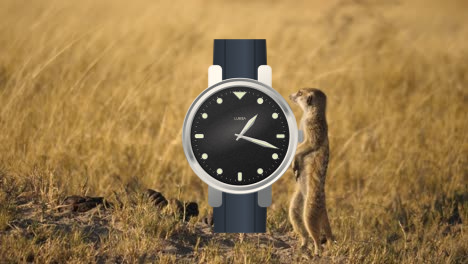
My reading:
h=1 m=18
